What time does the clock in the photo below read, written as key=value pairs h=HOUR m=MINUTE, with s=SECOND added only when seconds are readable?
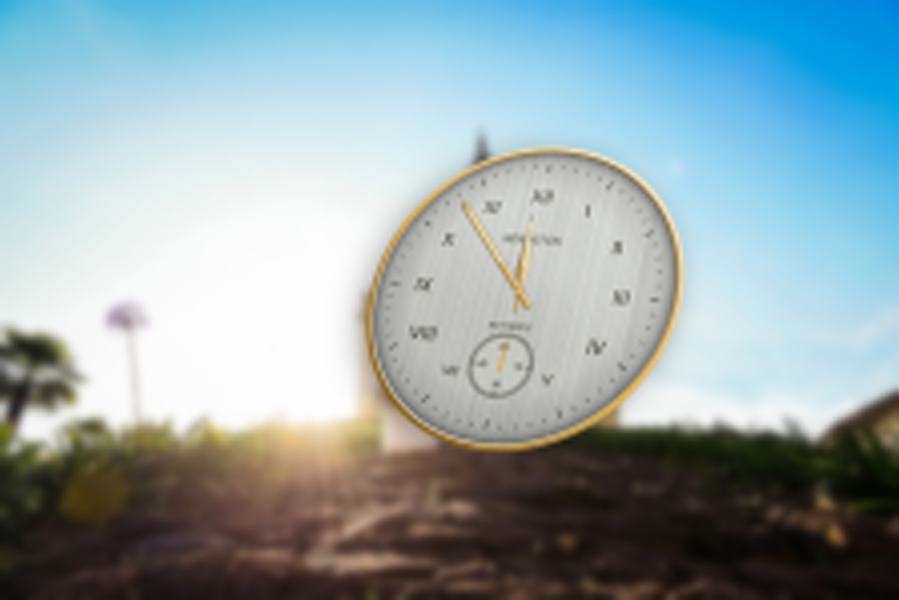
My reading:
h=11 m=53
